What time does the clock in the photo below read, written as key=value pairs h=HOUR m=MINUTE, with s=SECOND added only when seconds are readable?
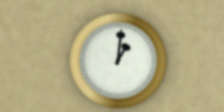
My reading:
h=1 m=1
